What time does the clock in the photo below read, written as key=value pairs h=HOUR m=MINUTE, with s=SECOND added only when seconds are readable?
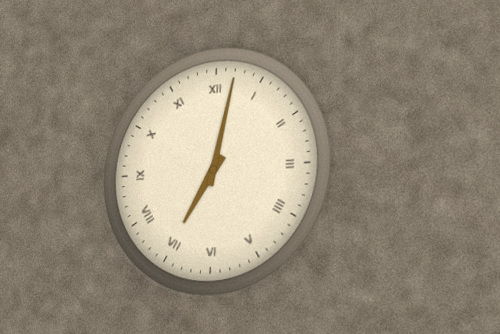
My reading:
h=7 m=2
